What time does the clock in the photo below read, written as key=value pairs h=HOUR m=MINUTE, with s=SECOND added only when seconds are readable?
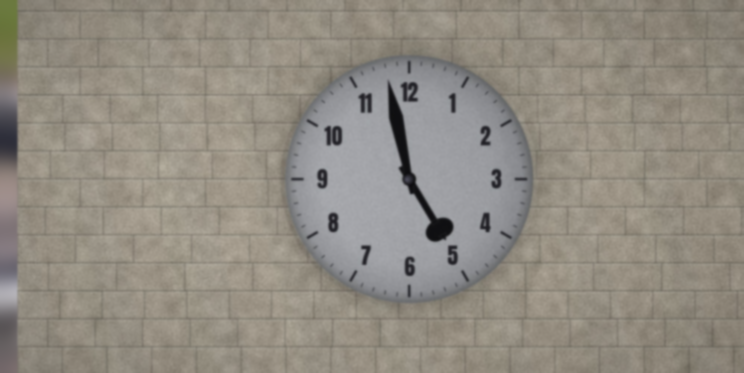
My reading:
h=4 m=58
